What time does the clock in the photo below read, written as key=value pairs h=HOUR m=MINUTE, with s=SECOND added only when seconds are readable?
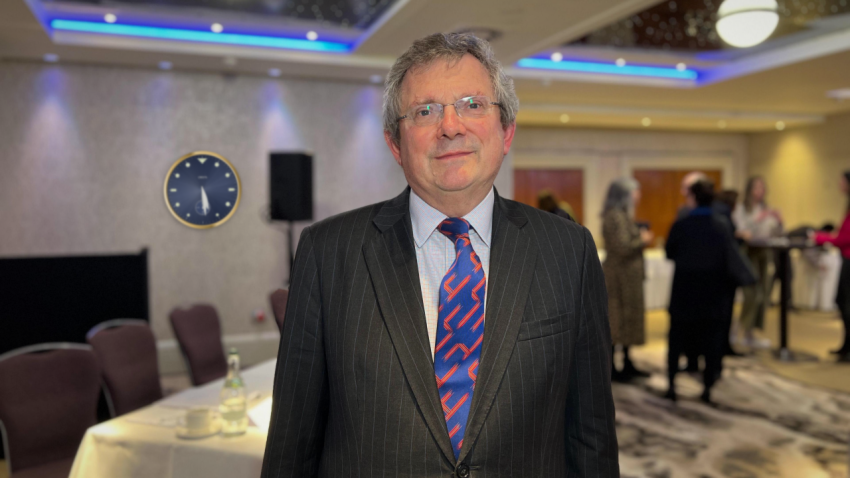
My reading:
h=5 m=29
